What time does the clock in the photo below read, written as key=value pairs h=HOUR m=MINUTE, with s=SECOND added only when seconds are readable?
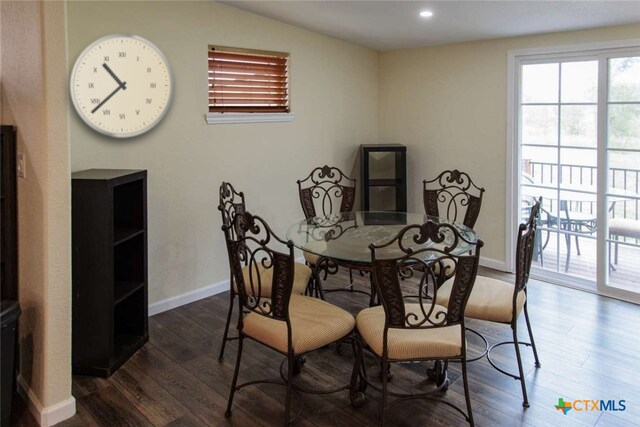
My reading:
h=10 m=38
